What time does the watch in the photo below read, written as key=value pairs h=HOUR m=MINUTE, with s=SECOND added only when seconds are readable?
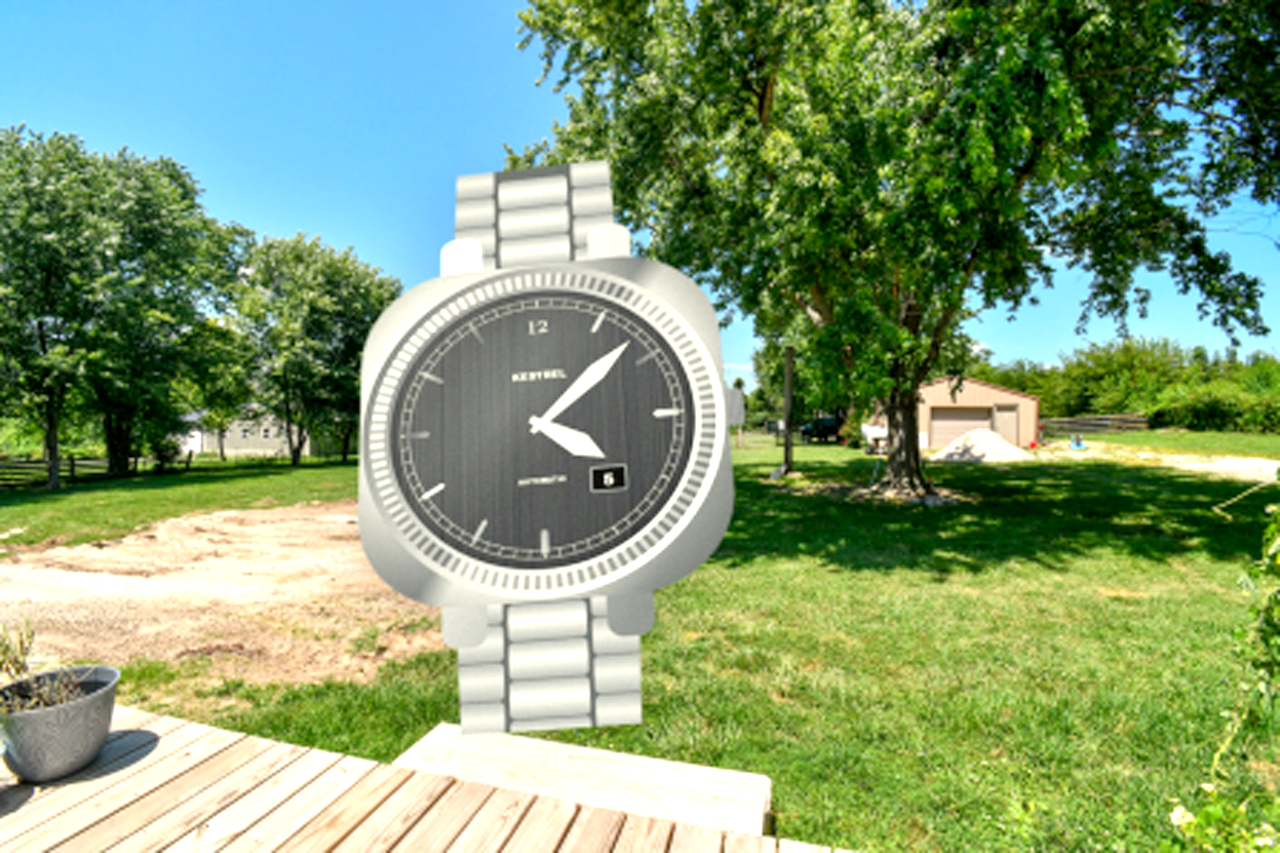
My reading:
h=4 m=8
